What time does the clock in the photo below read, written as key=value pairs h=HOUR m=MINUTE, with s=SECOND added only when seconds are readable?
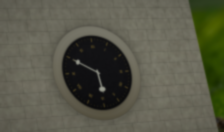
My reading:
h=5 m=50
